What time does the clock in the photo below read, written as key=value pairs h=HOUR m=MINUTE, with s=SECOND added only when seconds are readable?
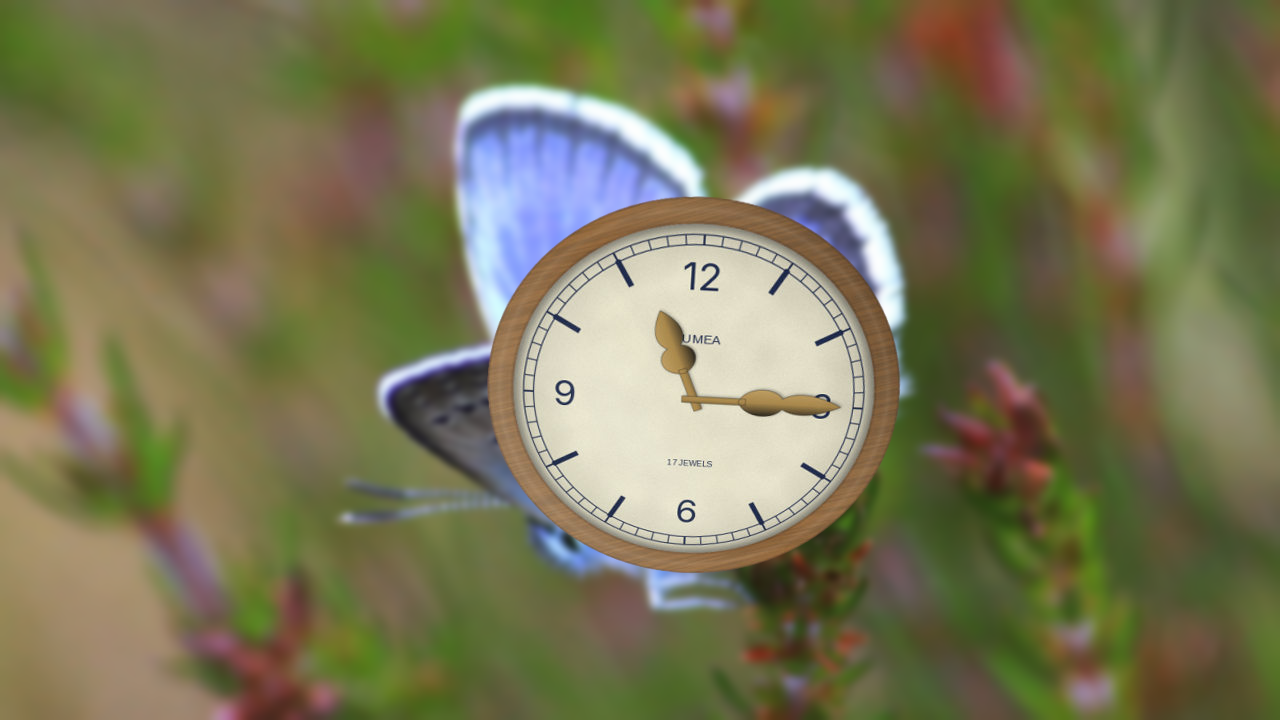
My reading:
h=11 m=15
